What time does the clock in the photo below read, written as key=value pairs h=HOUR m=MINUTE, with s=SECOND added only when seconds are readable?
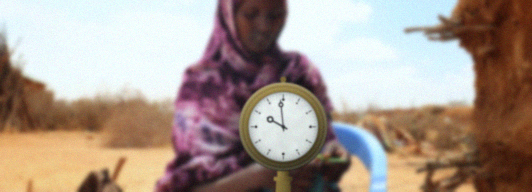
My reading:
h=9 m=59
